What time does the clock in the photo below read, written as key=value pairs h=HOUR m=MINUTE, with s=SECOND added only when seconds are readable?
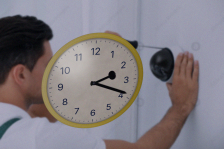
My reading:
h=2 m=19
